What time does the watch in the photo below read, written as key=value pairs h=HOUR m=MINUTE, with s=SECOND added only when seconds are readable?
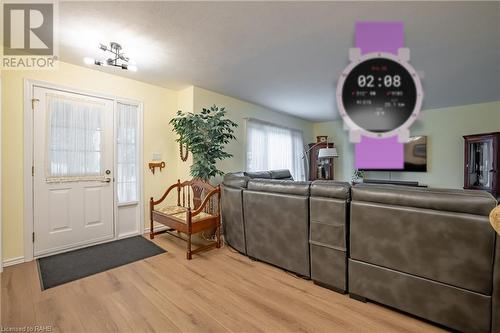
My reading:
h=2 m=8
